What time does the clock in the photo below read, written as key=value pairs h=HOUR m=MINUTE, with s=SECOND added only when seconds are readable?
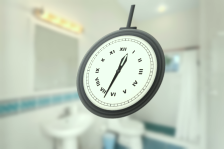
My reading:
h=12 m=33
